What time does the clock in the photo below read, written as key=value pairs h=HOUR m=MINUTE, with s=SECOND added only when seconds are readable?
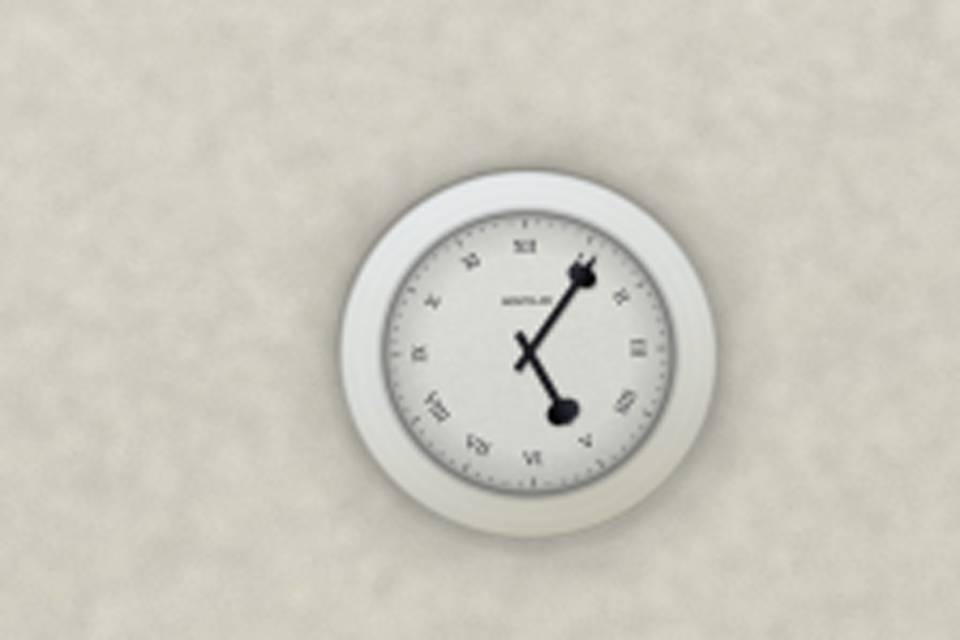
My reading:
h=5 m=6
